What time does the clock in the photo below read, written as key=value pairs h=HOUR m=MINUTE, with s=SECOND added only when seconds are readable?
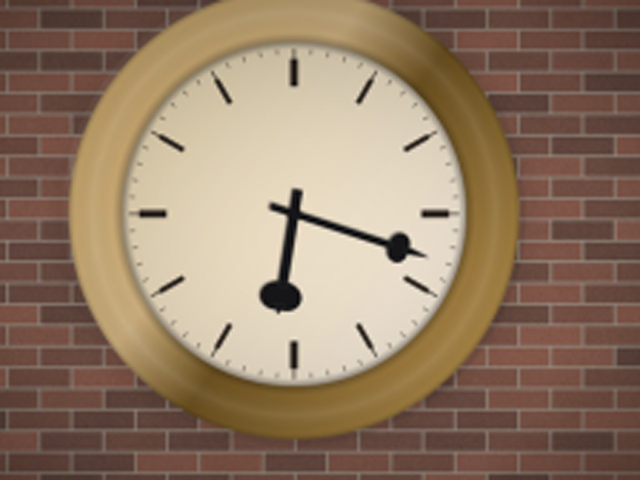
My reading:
h=6 m=18
